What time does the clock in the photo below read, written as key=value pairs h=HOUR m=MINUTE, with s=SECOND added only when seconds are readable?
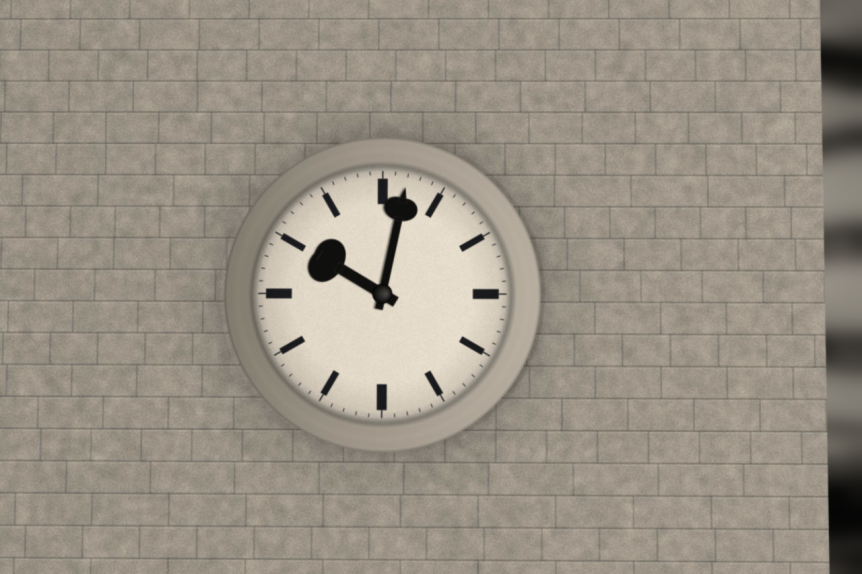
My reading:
h=10 m=2
